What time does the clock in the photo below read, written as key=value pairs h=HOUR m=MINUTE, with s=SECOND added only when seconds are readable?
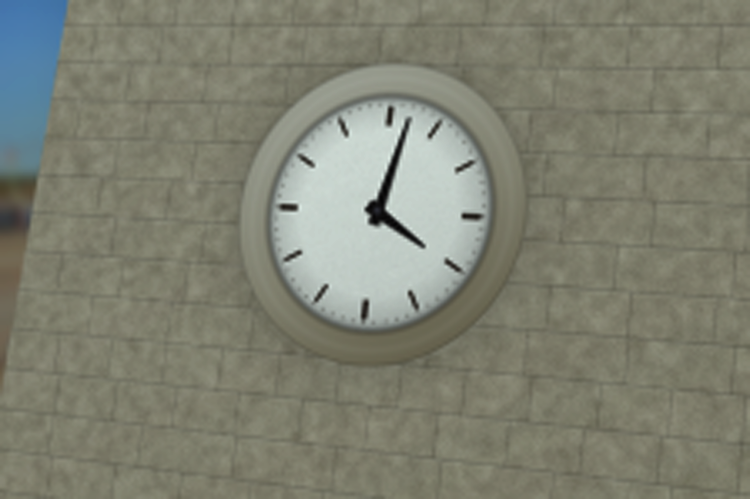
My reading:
h=4 m=2
